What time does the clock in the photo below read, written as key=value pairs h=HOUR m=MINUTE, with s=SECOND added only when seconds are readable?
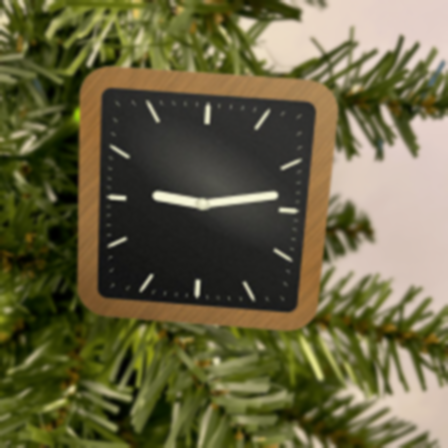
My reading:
h=9 m=13
